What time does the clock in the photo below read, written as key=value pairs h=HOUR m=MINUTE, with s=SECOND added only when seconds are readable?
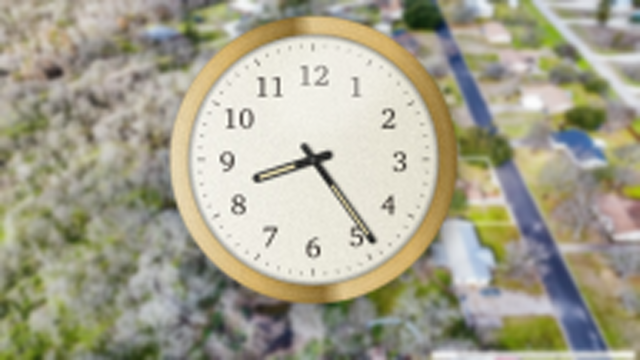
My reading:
h=8 m=24
